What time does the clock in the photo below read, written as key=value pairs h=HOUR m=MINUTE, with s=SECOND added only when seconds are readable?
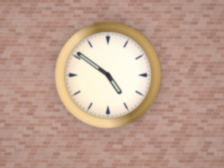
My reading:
h=4 m=51
